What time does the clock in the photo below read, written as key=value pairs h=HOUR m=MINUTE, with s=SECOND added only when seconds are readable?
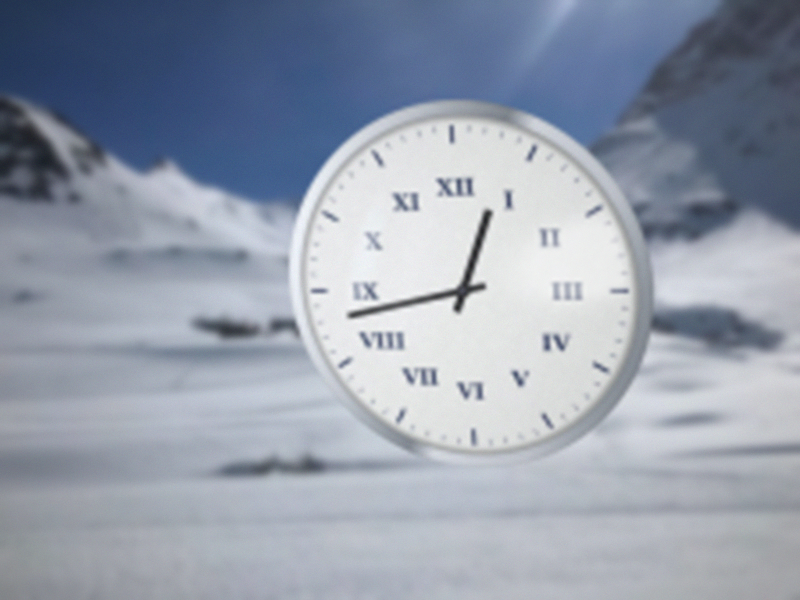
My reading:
h=12 m=43
